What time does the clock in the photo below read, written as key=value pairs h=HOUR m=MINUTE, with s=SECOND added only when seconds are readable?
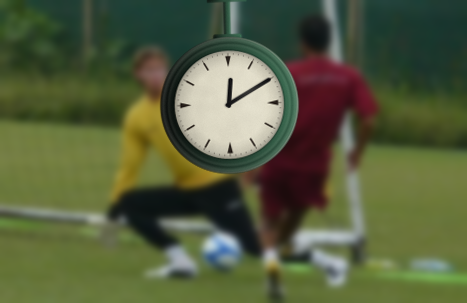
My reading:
h=12 m=10
